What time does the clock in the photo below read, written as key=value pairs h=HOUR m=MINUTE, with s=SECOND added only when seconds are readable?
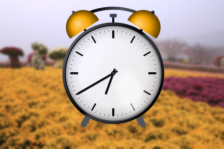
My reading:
h=6 m=40
